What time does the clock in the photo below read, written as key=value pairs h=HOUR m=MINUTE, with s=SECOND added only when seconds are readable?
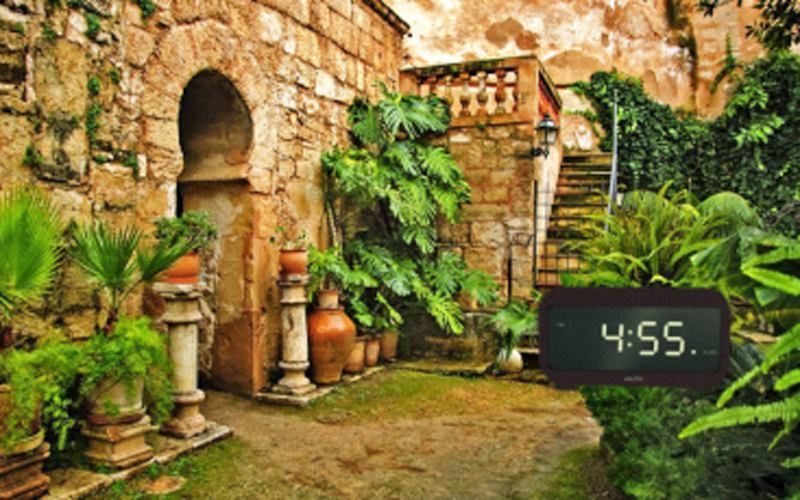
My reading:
h=4 m=55
